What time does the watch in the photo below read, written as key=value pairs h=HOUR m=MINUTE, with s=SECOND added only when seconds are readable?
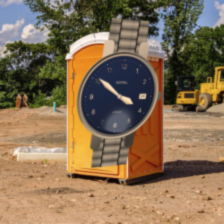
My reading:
h=3 m=51
